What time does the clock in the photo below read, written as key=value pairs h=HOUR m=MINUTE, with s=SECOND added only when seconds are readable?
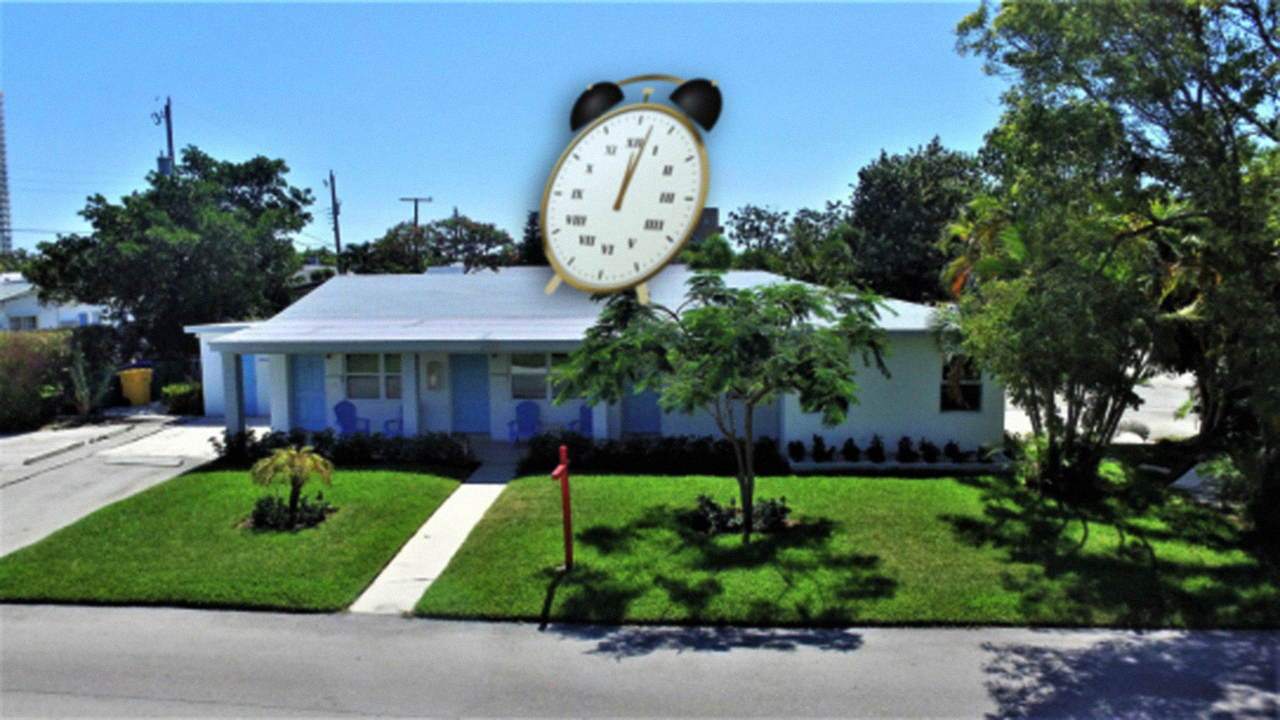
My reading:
h=12 m=2
